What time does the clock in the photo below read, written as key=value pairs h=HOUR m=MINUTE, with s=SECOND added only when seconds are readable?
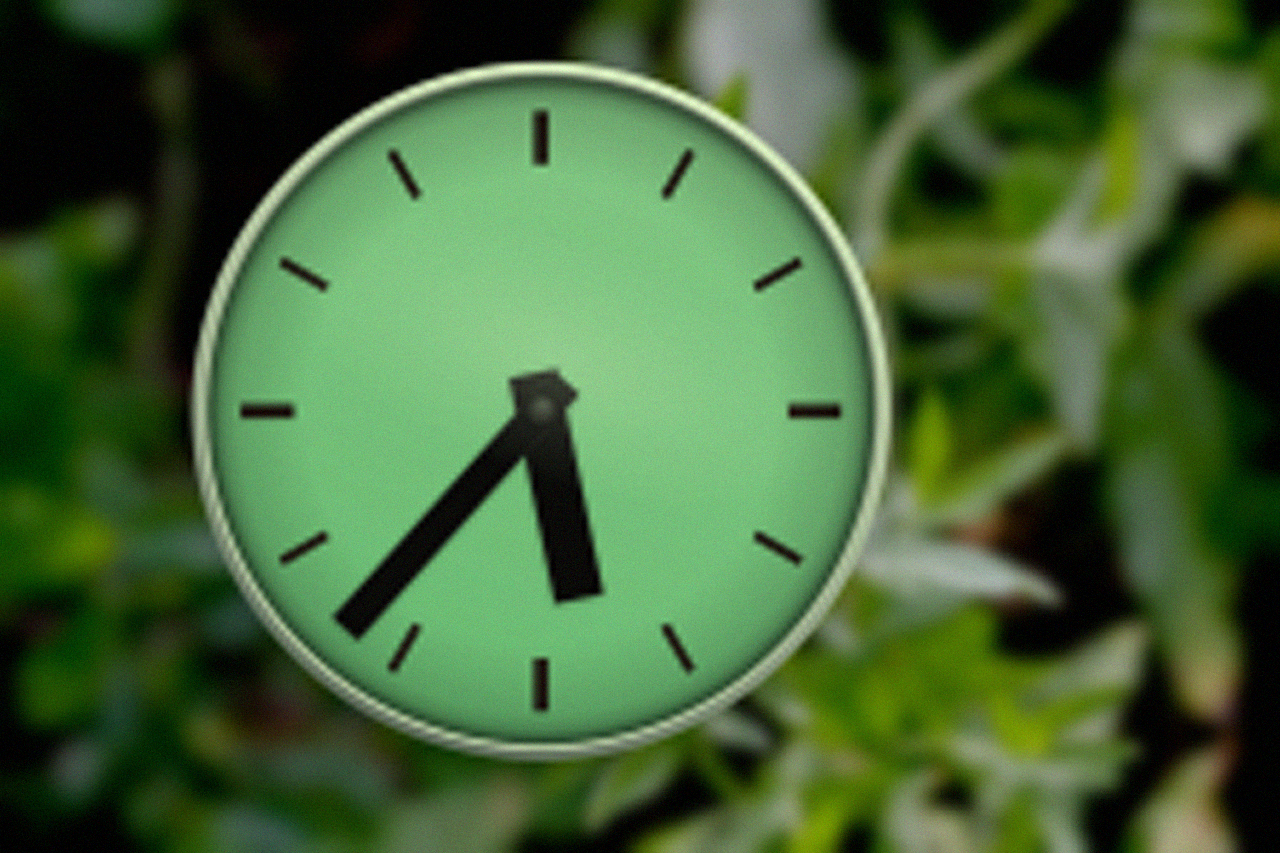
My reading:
h=5 m=37
